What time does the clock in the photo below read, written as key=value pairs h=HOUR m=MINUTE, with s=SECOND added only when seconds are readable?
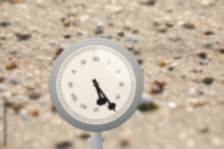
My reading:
h=5 m=24
